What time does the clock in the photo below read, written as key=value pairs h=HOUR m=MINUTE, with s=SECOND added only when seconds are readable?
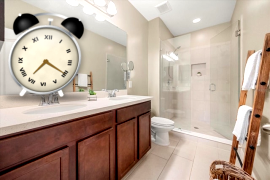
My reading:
h=7 m=20
